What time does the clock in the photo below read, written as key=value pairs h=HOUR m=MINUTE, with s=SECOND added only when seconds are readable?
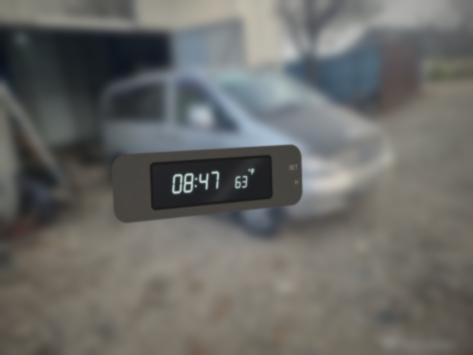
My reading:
h=8 m=47
